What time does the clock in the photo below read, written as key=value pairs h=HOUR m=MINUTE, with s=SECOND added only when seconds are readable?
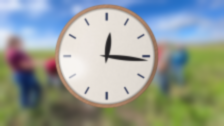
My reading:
h=12 m=16
